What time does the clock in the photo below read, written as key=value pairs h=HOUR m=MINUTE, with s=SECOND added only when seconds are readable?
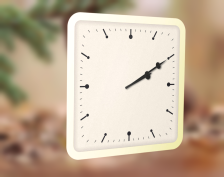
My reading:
h=2 m=10
